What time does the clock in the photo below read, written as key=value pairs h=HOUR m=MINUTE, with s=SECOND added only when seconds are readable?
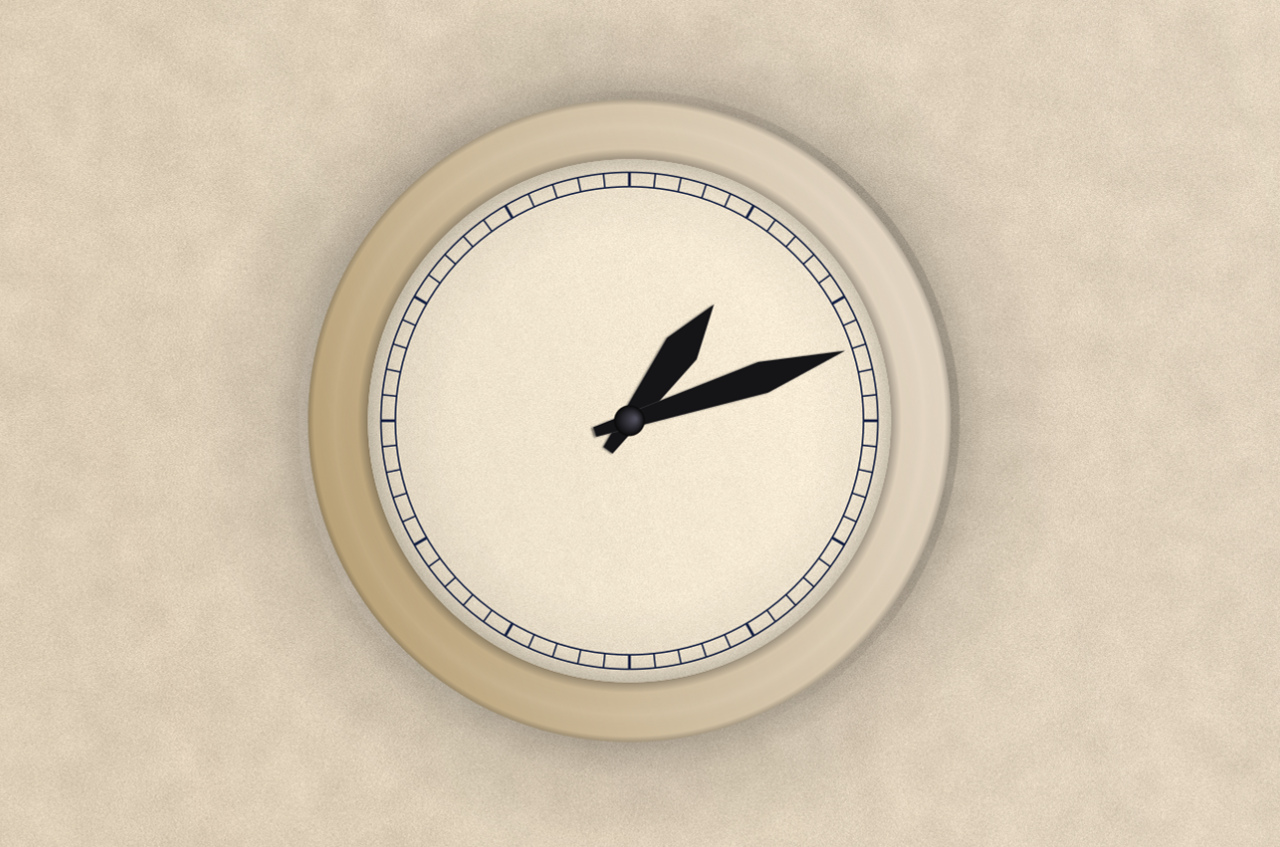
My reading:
h=1 m=12
